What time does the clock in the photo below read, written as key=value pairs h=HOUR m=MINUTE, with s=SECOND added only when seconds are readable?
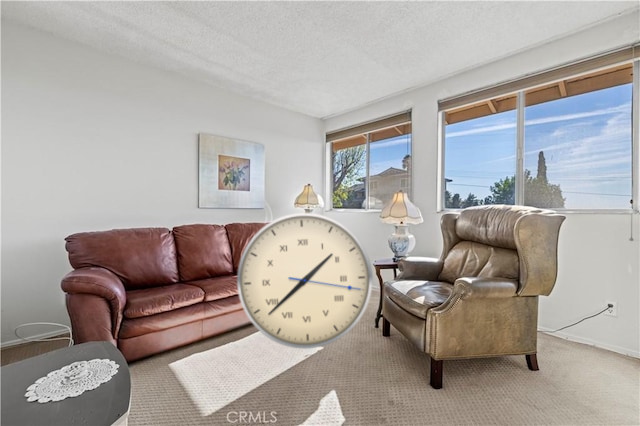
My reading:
h=1 m=38 s=17
